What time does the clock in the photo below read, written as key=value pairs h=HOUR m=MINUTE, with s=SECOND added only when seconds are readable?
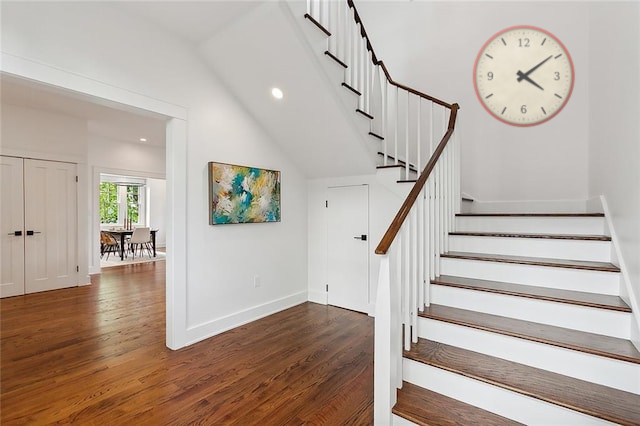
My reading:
h=4 m=9
